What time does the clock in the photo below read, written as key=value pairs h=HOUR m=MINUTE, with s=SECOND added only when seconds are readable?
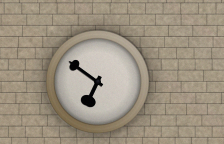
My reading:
h=6 m=51
